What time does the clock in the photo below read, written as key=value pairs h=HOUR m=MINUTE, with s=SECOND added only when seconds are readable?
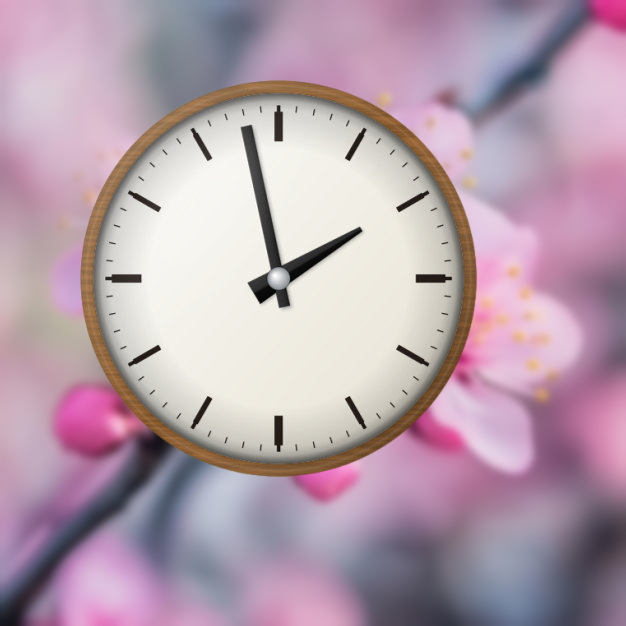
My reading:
h=1 m=58
